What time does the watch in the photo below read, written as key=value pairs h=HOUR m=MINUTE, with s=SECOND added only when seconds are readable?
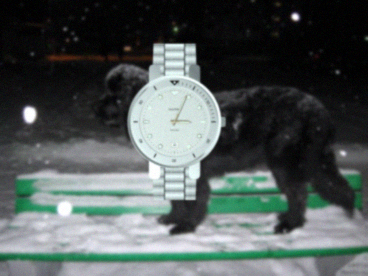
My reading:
h=3 m=4
